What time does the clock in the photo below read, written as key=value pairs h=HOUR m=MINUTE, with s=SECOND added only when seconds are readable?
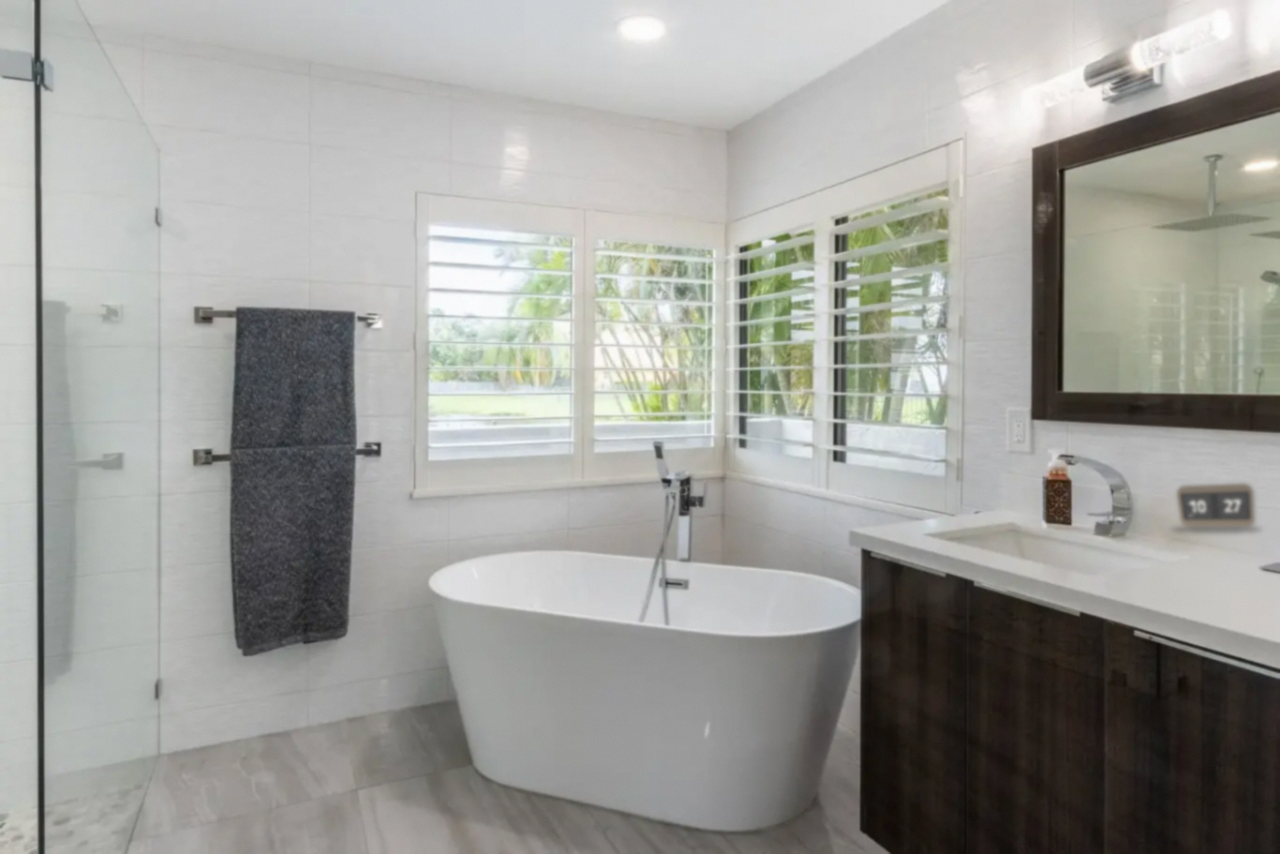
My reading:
h=10 m=27
